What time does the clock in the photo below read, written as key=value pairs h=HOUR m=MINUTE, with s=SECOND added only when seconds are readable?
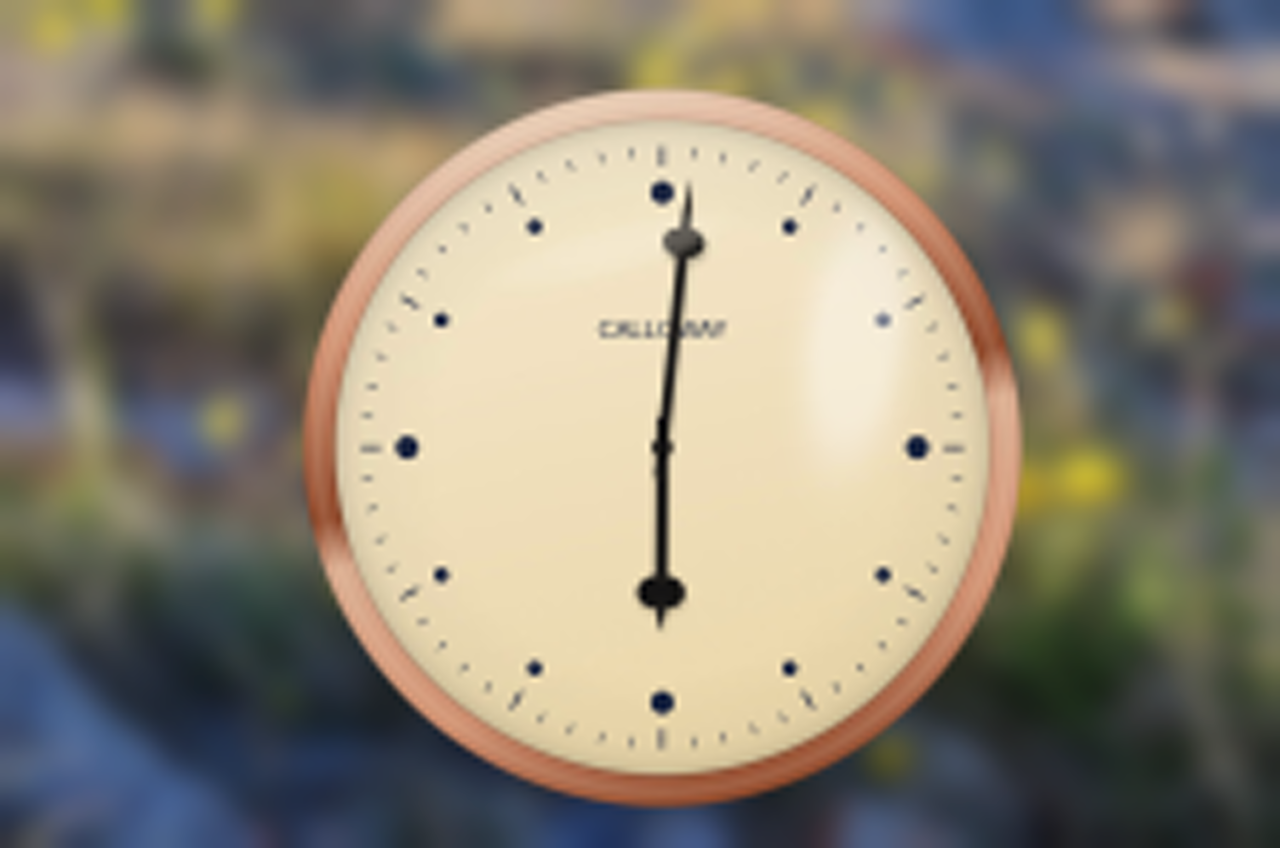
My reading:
h=6 m=1
